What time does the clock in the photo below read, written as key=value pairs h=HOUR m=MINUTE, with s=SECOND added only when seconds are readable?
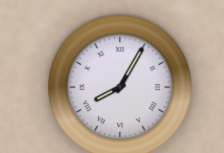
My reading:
h=8 m=5
